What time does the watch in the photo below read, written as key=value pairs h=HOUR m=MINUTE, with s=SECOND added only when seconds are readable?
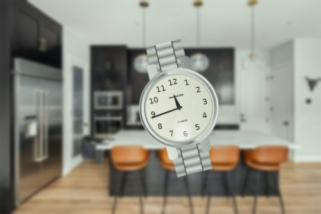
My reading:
h=11 m=44
